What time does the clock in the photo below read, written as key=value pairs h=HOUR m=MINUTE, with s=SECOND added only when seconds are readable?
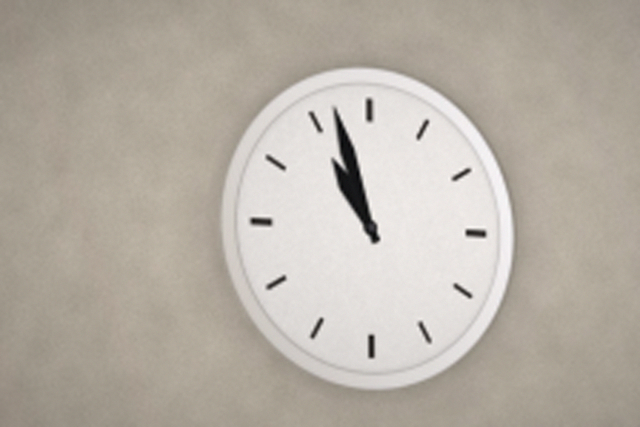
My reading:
h=10 m=57
